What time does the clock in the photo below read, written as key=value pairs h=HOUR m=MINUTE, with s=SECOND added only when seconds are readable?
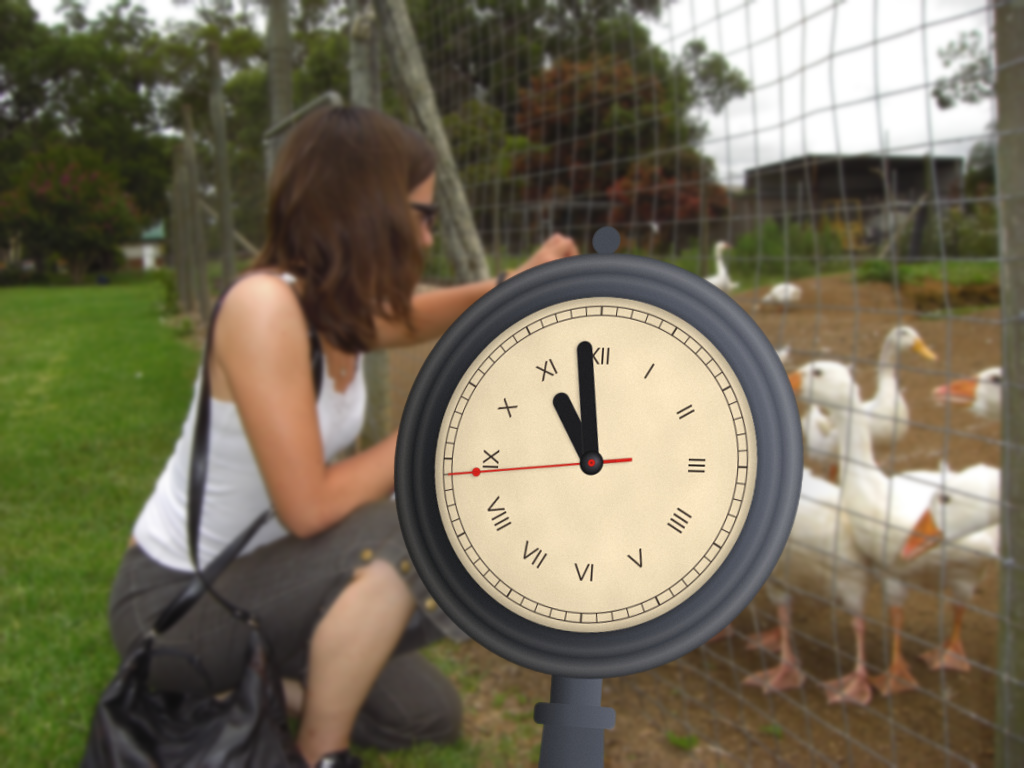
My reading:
h=10 m=58 s=44
